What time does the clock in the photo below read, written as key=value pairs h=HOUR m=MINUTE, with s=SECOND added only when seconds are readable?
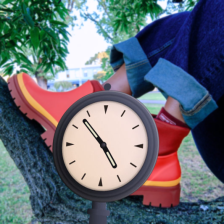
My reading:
h=4 m=53
